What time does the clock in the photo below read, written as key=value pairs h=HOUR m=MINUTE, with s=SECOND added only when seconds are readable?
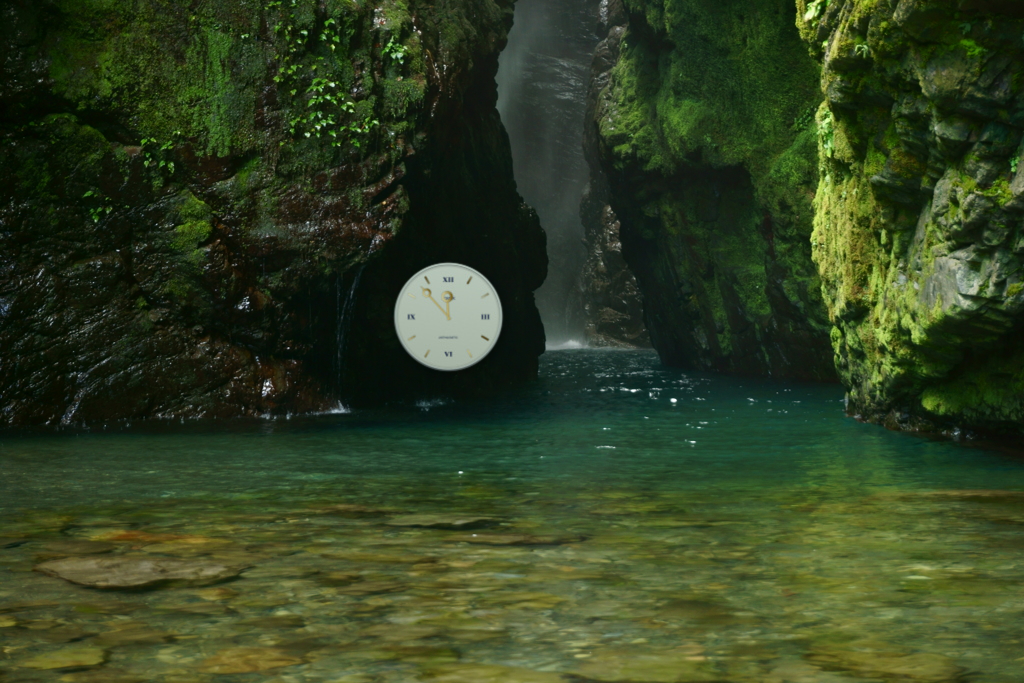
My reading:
h=11 m=53
